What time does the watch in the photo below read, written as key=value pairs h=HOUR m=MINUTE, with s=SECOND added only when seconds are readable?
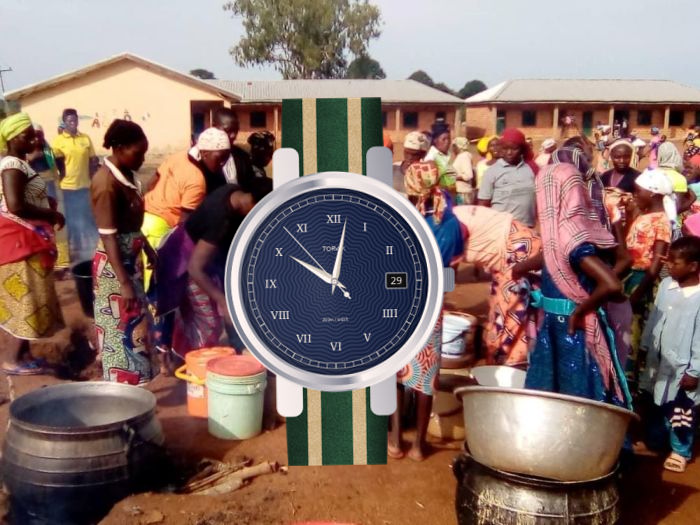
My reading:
h=10 m=1 s=53
